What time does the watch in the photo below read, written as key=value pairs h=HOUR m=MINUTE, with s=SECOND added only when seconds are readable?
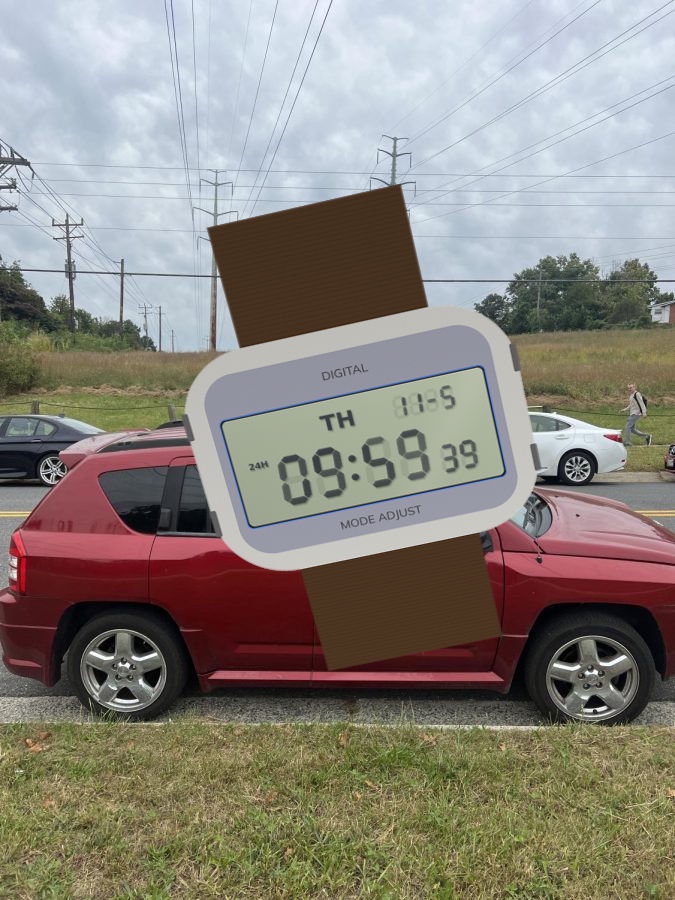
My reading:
h=9 m=59 s=39
